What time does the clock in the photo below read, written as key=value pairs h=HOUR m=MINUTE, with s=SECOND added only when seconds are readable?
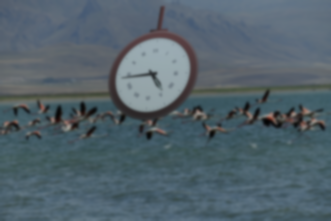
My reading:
h=4 m=44
